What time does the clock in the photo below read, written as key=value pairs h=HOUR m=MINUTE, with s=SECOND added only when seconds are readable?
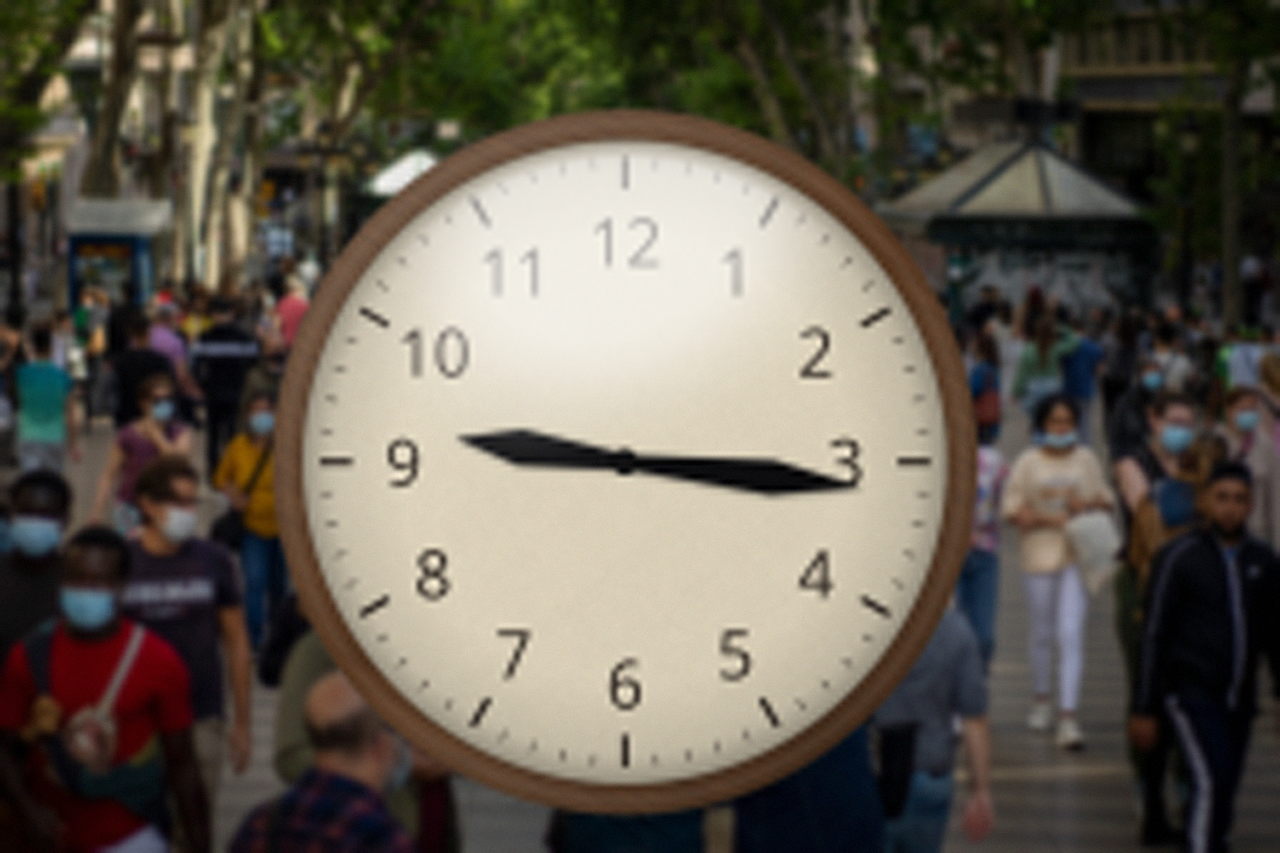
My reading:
h=9 m=16
